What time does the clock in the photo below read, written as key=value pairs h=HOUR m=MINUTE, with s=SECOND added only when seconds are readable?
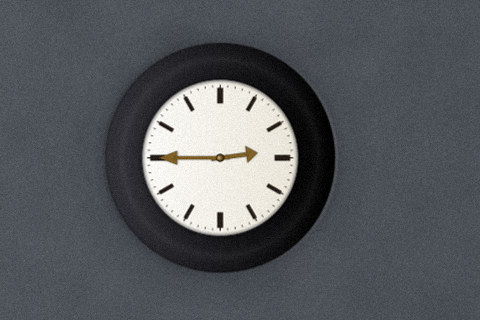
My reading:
h=2 m=45
